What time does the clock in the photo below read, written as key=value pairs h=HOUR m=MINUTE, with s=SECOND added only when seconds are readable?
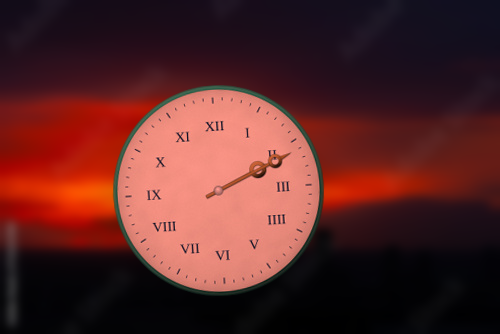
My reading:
h=2 m=11
